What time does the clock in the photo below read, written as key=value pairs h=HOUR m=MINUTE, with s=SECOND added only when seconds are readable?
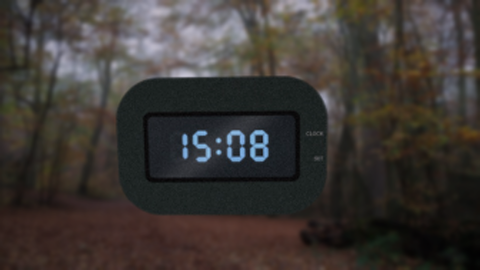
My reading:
h=15 m=8
